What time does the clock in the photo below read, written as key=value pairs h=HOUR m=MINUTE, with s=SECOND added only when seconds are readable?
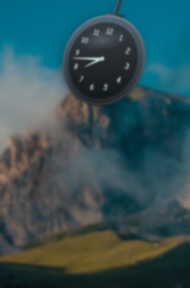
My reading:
h=7 m=43
